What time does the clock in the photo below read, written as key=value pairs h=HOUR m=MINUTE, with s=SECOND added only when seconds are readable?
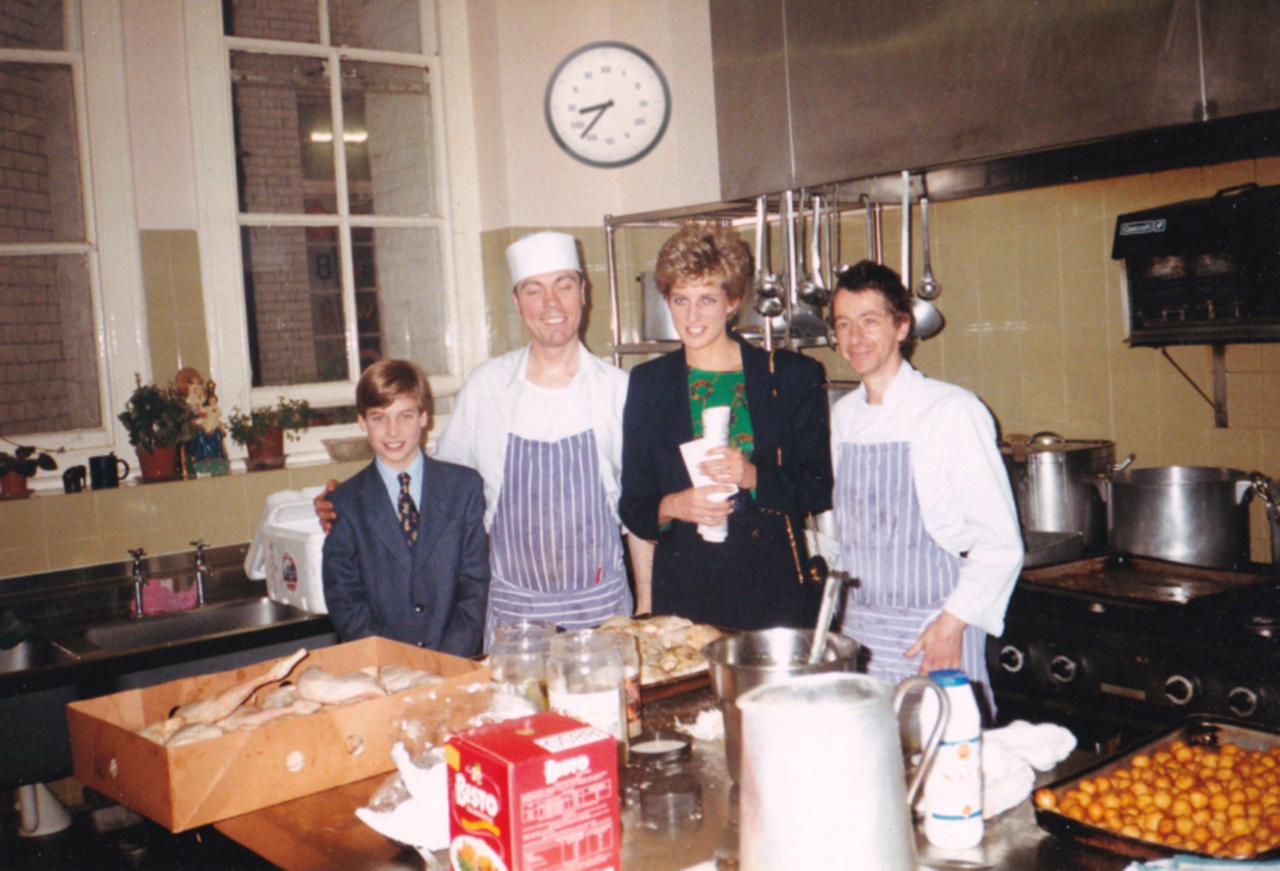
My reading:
h=8 m=37
